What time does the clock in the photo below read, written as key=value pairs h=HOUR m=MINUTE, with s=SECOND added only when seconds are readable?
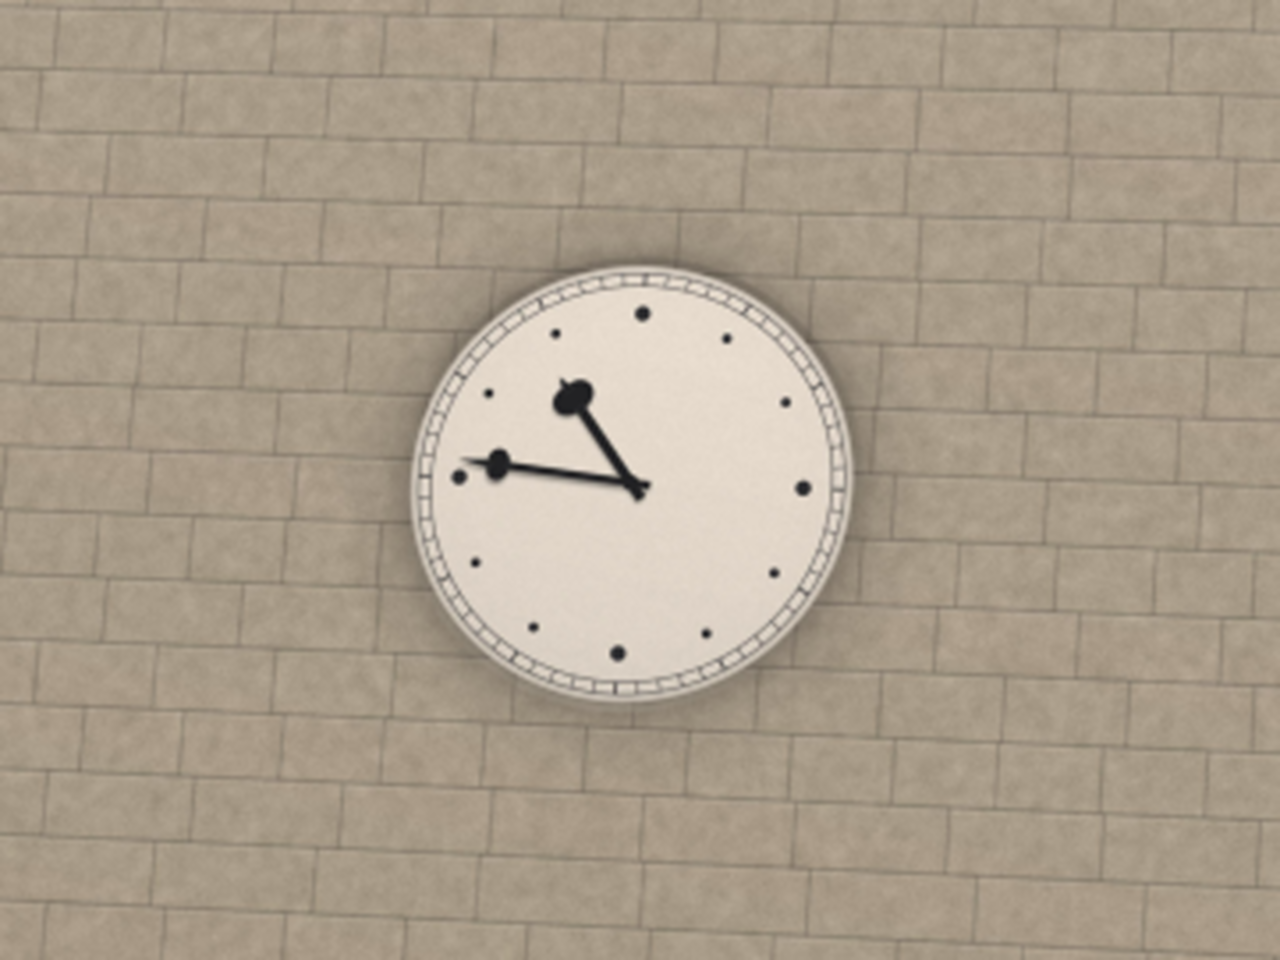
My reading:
h=10 m=46
